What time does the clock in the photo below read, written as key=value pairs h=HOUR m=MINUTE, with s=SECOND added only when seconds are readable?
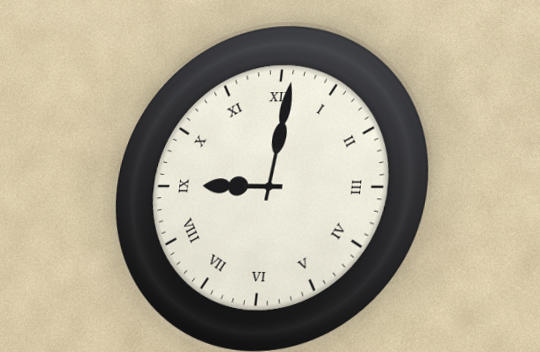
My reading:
h=9 m=1
